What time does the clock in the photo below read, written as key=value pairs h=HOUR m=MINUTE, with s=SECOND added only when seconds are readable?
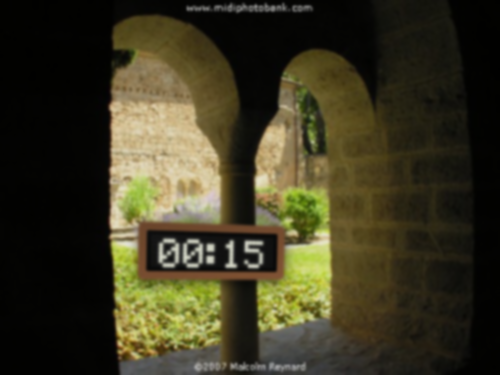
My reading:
h=0 m=15
